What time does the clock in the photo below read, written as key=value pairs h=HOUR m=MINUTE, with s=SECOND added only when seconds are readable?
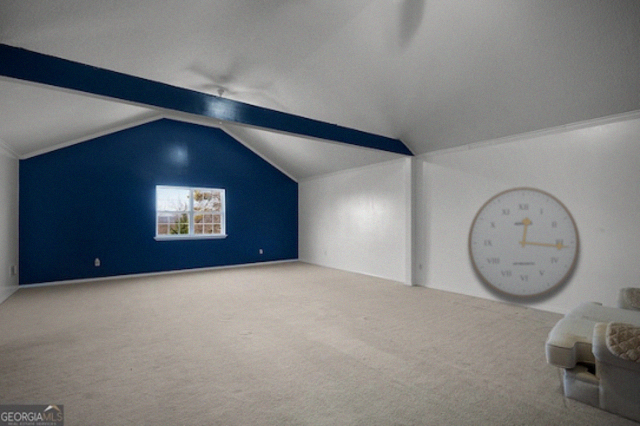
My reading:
h=12 m=16
